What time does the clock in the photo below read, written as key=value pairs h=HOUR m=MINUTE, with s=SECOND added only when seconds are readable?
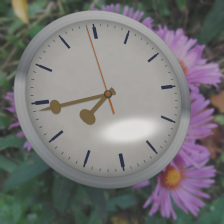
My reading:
h=7 m=43 s=59
